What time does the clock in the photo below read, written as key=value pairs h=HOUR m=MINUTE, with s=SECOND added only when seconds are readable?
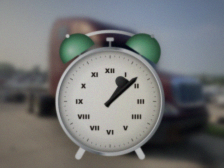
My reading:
h=1 m=8
